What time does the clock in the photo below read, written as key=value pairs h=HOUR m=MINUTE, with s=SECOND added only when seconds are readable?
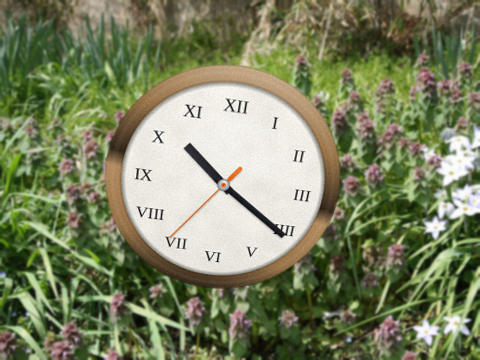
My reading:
h=10 m=20 s=36
